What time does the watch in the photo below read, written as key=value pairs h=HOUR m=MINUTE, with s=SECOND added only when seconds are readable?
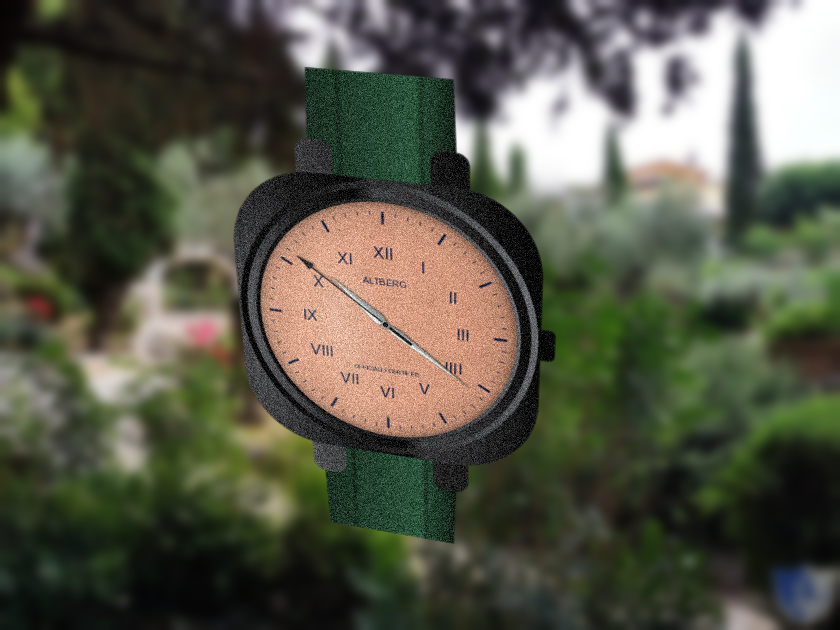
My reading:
h=10 m=20 s=51
